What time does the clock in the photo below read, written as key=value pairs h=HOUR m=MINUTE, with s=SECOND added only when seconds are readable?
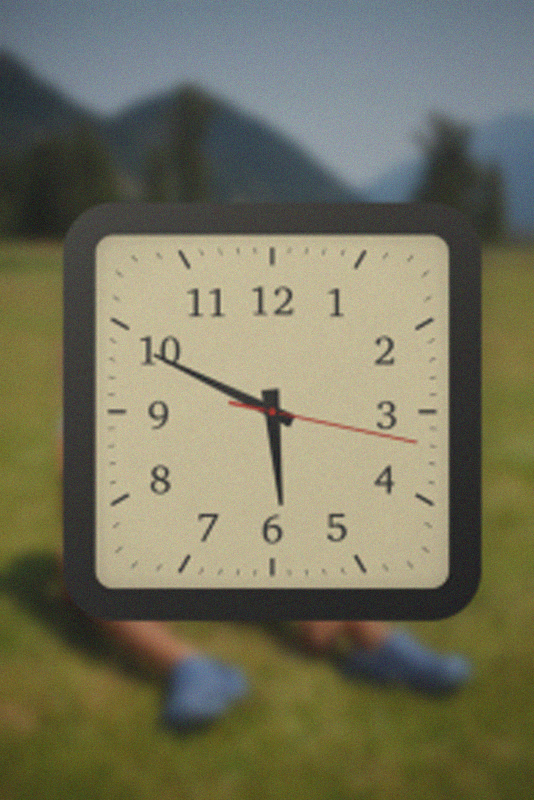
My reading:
h=5 m=49 s=17
